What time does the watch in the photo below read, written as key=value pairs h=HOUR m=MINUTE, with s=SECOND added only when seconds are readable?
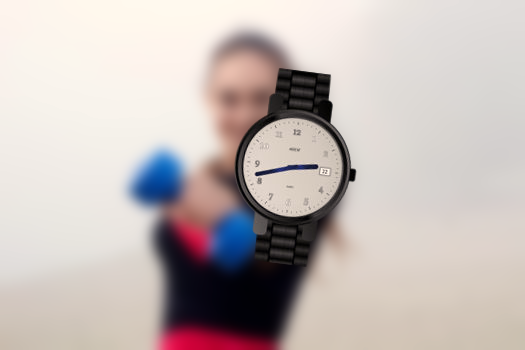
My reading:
h=2 m=42
